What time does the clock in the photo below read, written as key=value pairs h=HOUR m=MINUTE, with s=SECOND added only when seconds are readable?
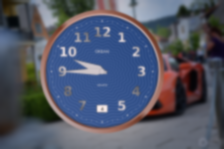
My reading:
h=9 m=45
